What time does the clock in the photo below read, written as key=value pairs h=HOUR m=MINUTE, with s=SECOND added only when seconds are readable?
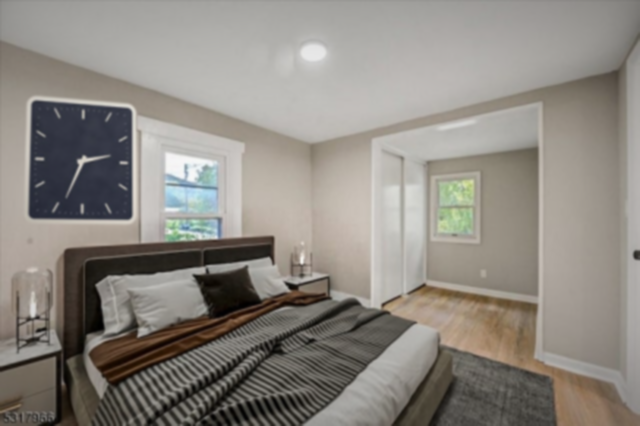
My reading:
h=2 m=34
